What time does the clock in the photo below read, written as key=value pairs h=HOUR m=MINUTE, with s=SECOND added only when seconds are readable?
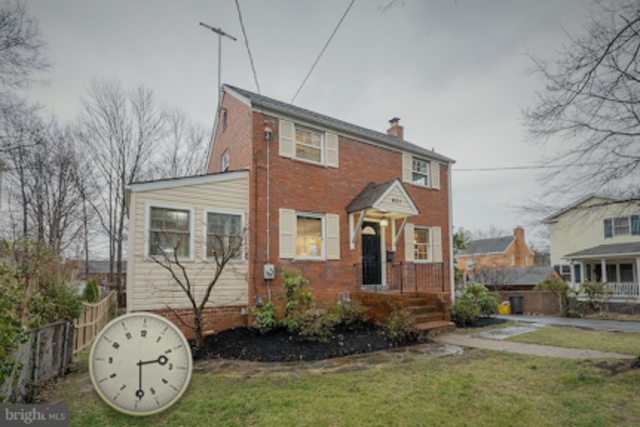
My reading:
h=2 m=29
